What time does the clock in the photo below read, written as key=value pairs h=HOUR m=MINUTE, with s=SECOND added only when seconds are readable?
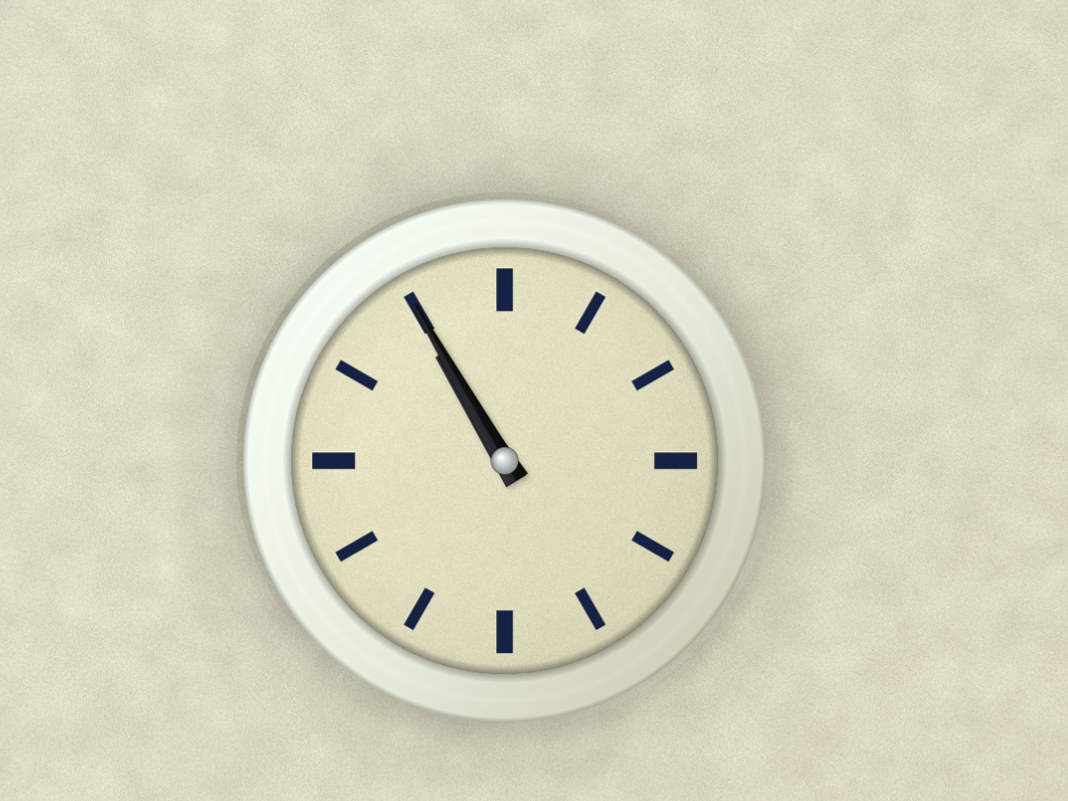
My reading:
h=10 m=55
